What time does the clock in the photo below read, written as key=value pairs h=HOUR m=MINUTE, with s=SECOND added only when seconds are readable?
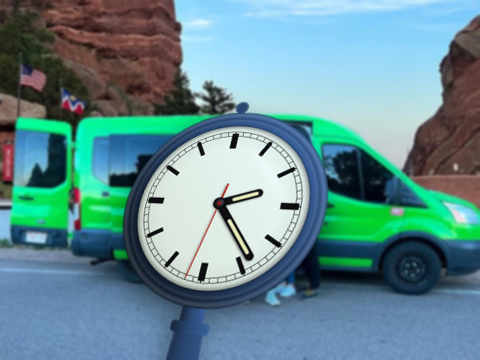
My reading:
h=2 m=23 s=32
